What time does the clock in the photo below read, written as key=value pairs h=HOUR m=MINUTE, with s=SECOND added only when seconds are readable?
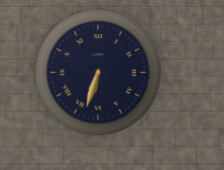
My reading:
h=6 m=33
